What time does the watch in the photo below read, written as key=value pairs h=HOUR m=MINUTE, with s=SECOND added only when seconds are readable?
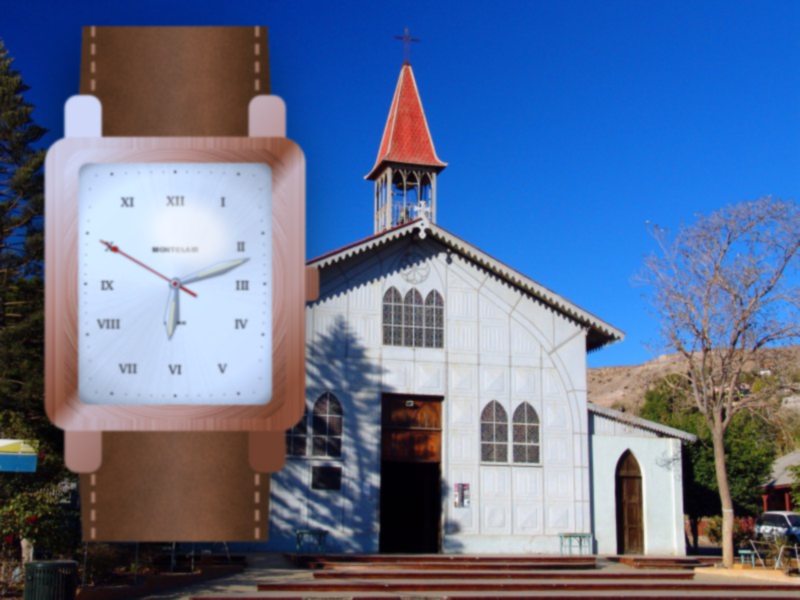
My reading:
h=6 m=11 s=50
